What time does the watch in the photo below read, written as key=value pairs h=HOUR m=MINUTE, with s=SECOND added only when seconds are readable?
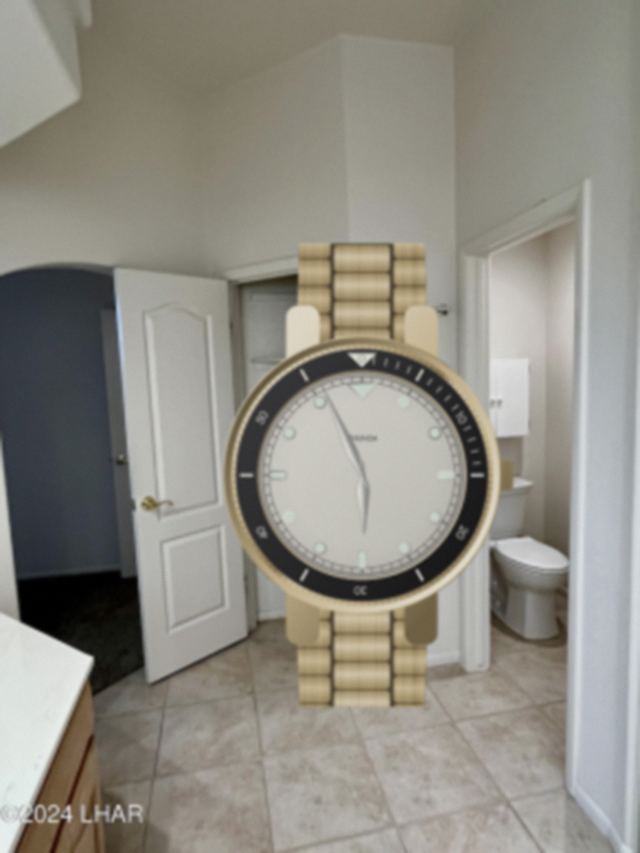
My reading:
h=5 m=56
